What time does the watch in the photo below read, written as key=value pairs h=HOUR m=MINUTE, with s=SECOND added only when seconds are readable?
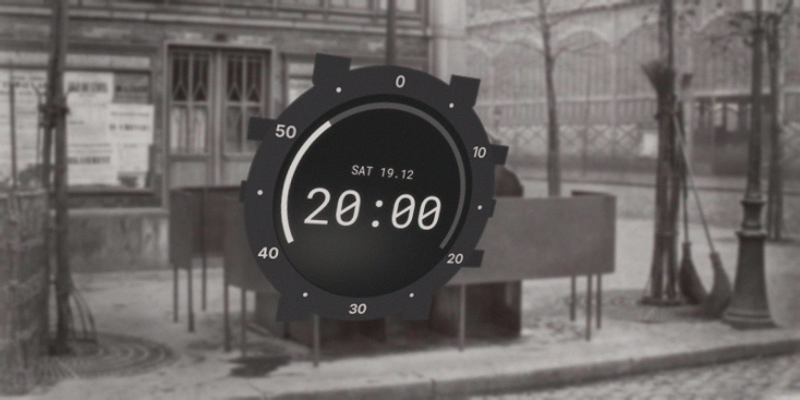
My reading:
h=20 m=0
